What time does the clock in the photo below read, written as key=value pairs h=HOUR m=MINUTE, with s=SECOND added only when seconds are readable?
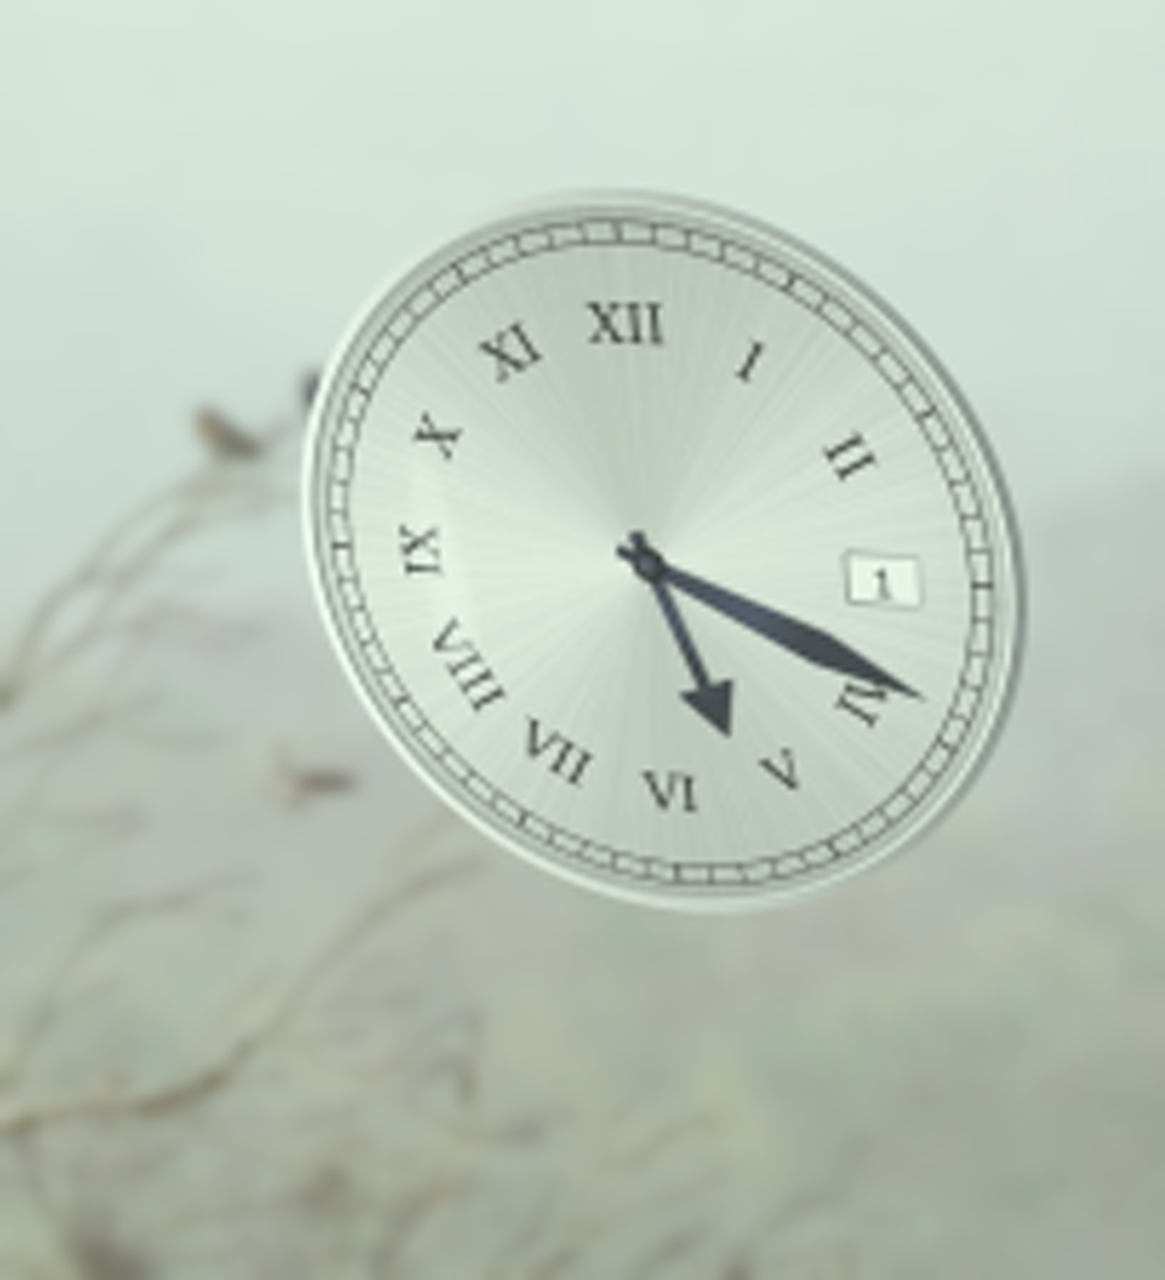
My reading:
h=5 m=19
